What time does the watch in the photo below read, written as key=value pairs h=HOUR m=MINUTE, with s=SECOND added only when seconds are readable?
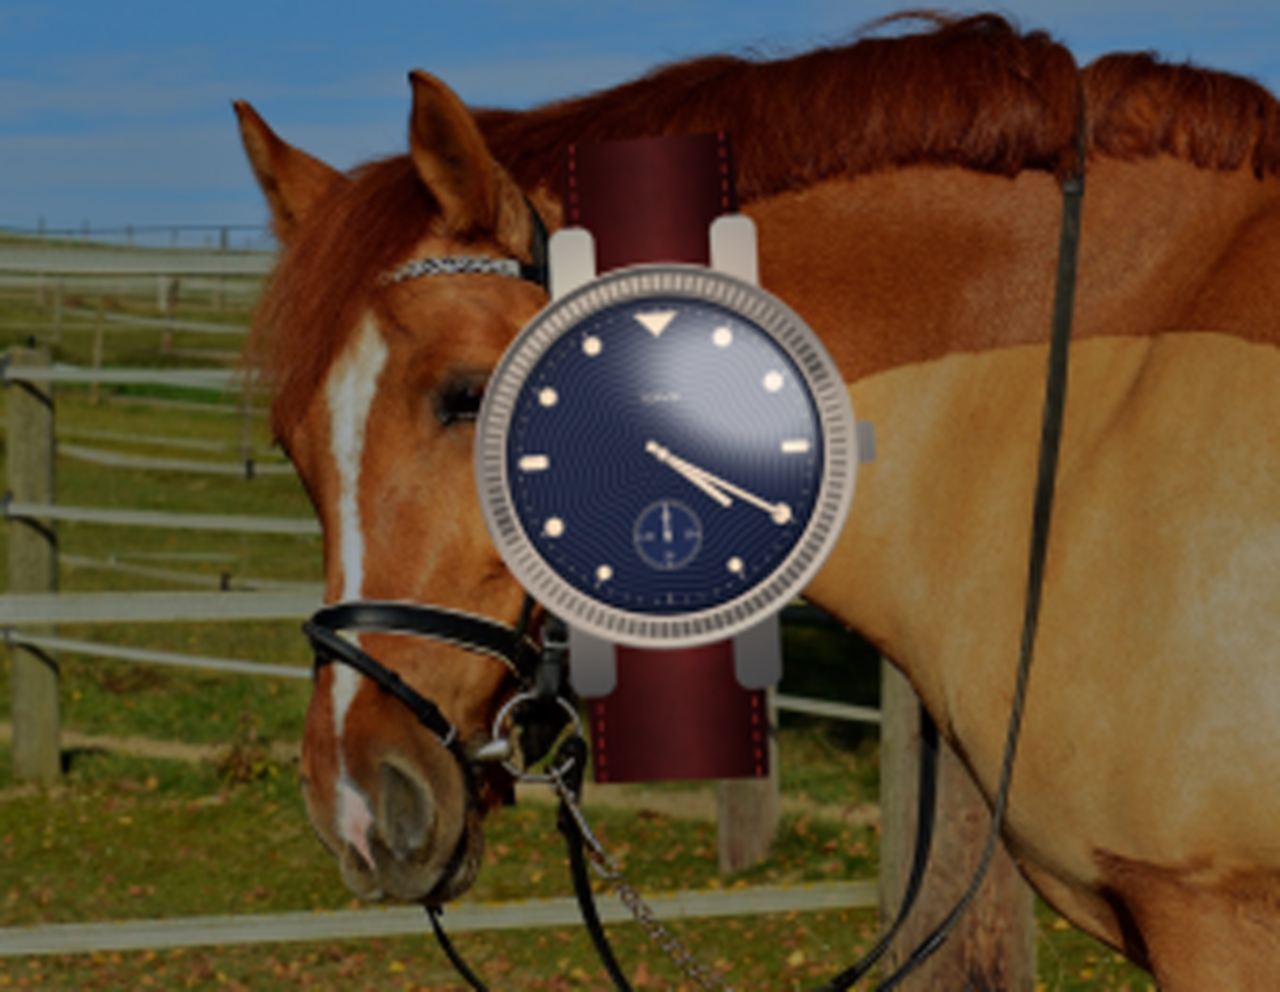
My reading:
h=4 m=20
